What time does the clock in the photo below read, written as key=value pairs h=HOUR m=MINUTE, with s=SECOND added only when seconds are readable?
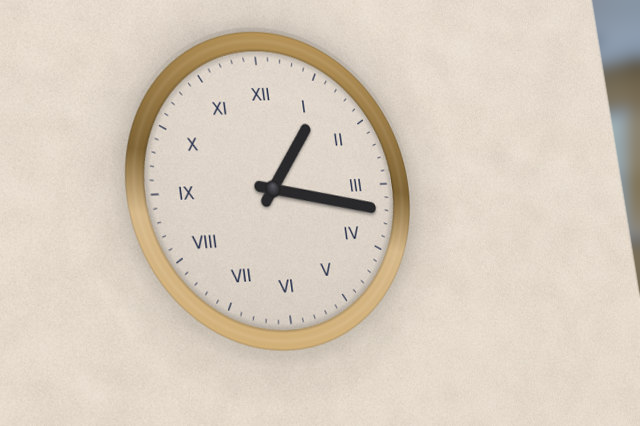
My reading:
h=1 m=17
